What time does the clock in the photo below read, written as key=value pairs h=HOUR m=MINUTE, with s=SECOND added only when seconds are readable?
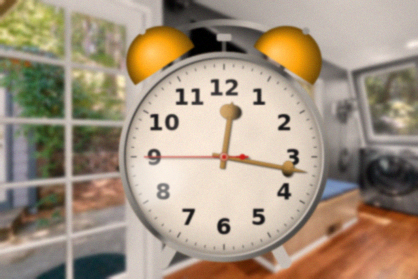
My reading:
h=12 m=16 s=45
